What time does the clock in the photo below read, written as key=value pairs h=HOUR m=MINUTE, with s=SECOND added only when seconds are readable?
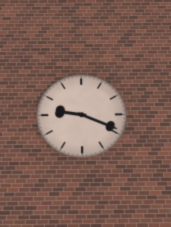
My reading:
h=9 m=19
